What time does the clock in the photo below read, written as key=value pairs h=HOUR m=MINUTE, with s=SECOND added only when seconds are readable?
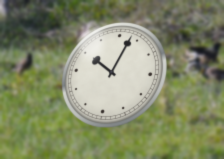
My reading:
h=10 m=3
